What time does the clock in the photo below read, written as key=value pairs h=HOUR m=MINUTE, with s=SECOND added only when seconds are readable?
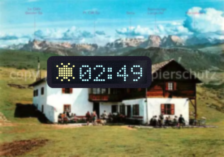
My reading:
h=2 m=49
